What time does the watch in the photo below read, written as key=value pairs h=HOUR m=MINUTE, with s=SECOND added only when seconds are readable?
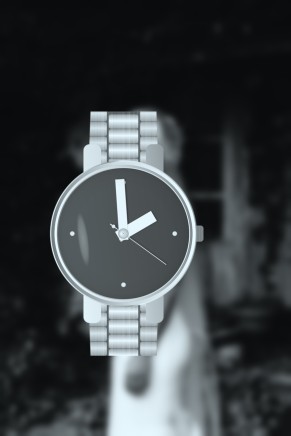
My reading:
h=1 m=59 s=21
